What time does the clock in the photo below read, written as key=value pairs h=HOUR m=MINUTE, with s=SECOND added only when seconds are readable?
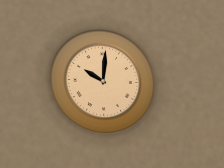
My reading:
h=10 m=1
